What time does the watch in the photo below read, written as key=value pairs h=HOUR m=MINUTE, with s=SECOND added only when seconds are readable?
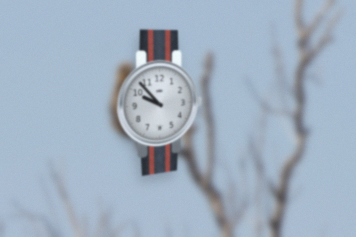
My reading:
h=9 m=53
